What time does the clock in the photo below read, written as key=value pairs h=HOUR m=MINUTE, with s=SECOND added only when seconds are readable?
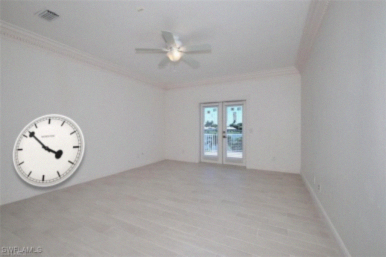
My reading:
h=3 m=52
